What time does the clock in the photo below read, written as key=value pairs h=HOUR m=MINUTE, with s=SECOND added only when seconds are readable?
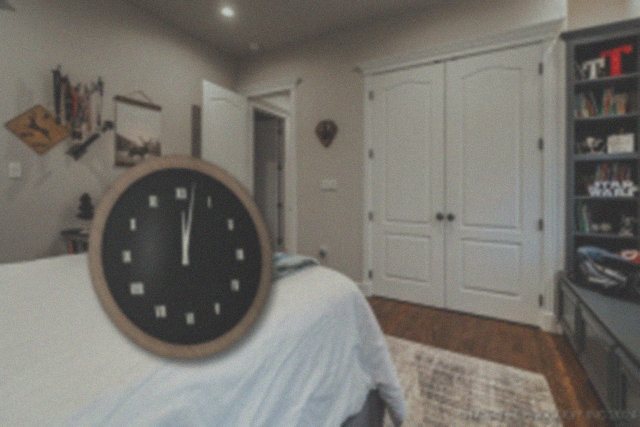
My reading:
h=12 m=2
